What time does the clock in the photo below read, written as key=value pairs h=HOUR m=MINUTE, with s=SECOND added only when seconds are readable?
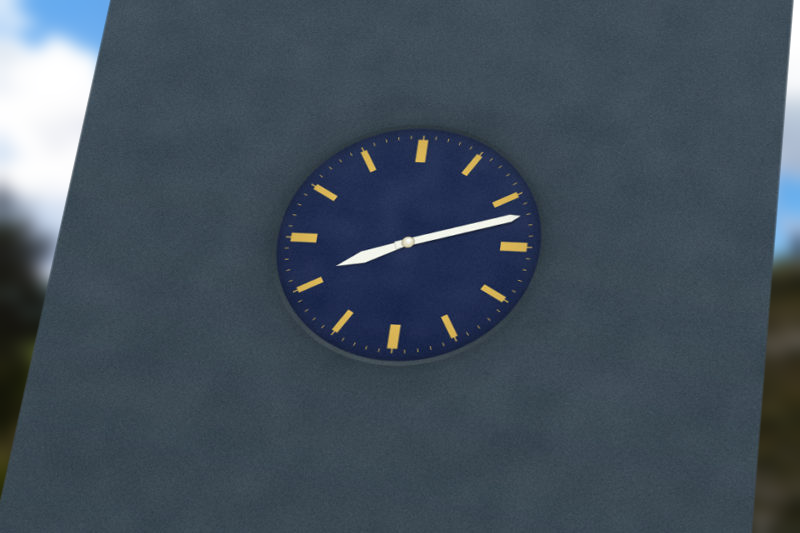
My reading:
h=8 m=12
